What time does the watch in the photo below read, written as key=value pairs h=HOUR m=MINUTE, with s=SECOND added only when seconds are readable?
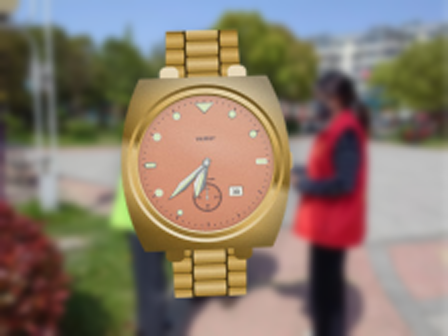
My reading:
h=6 m=38
